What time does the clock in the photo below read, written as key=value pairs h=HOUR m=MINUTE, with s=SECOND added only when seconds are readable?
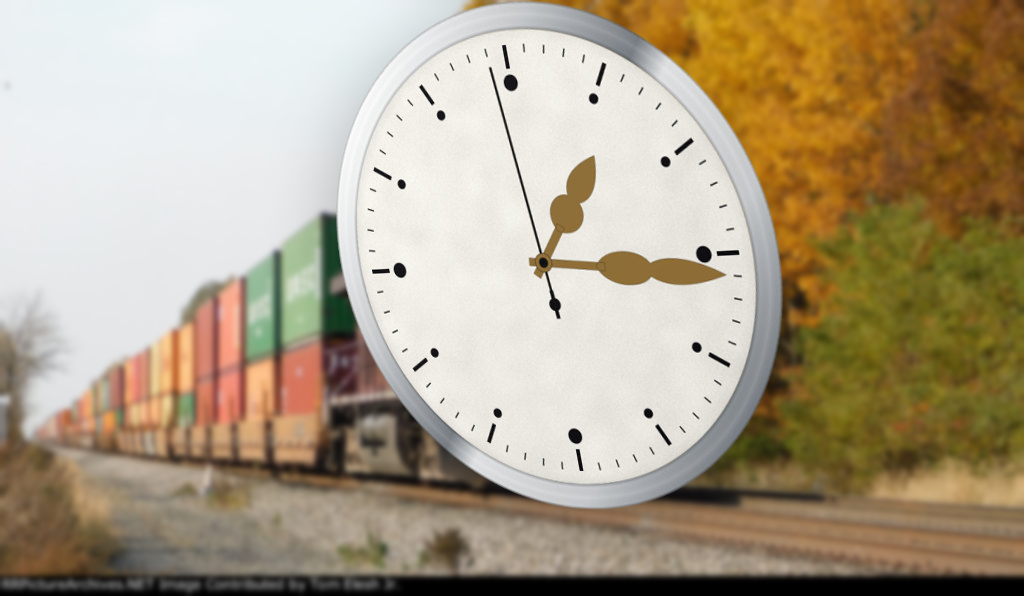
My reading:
h=1 m=15 s=59
